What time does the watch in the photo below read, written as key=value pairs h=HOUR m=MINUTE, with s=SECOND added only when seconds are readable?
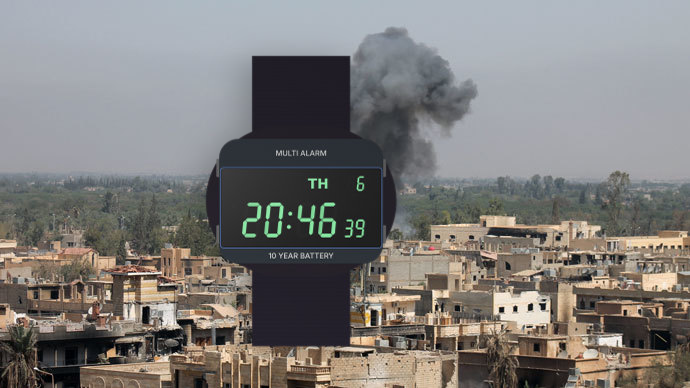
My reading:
h=20 m=46 s=39
